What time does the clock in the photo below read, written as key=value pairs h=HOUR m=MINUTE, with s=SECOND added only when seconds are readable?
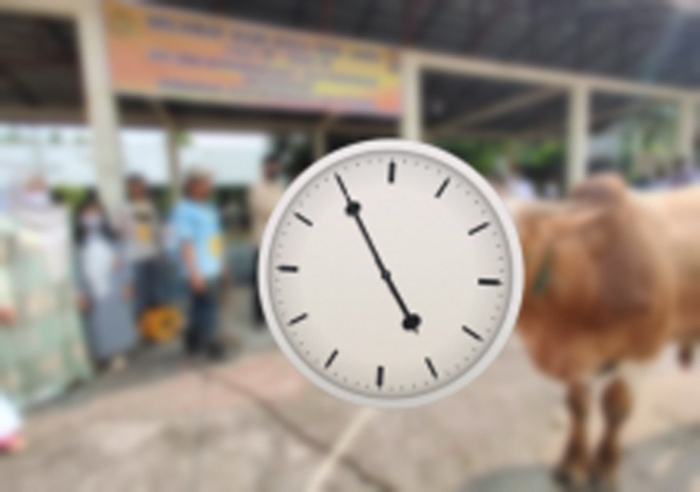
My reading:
h=4 m=55
